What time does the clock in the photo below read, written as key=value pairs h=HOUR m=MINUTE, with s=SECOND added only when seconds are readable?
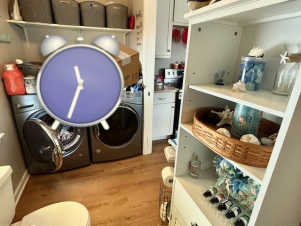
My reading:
h=11 m=33
